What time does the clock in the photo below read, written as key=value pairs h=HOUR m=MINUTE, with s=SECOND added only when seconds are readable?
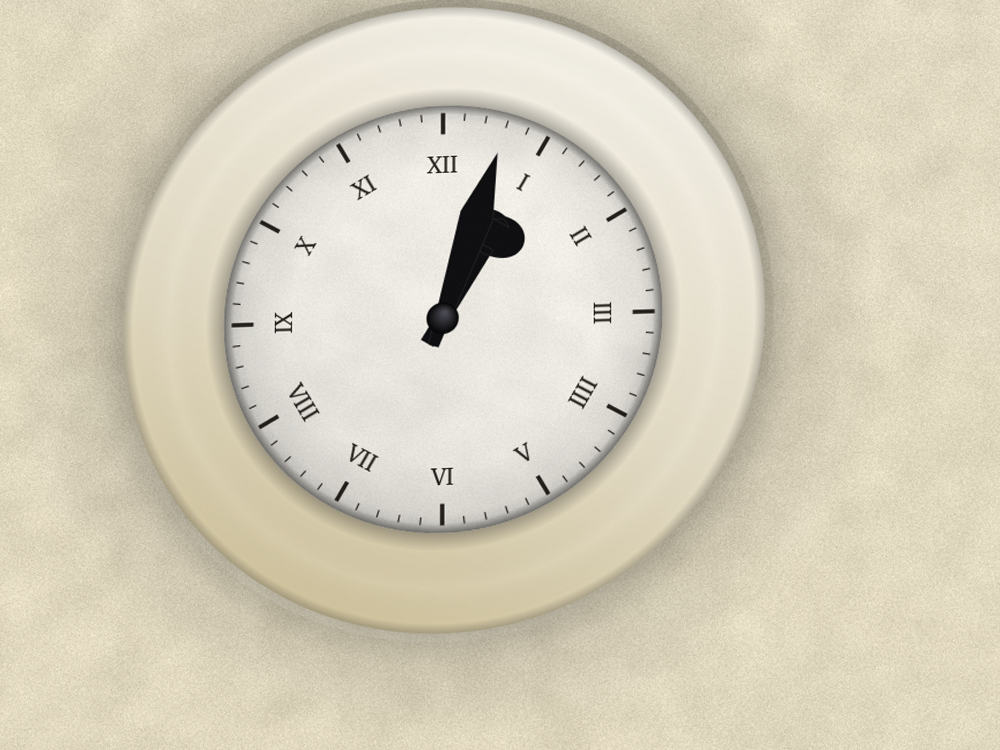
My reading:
h=1 m=3
